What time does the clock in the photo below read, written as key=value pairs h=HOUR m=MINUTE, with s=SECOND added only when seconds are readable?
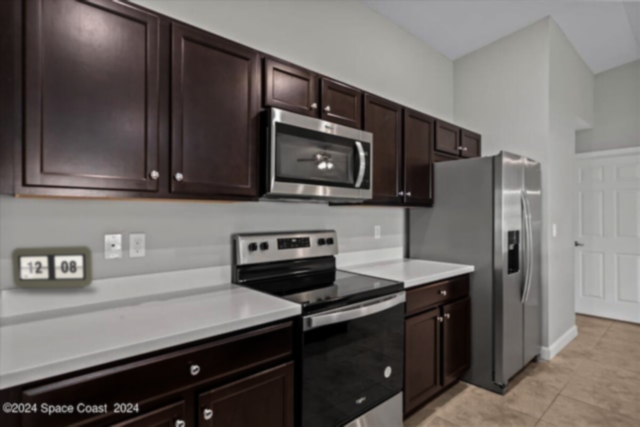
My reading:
h=12 m=8
